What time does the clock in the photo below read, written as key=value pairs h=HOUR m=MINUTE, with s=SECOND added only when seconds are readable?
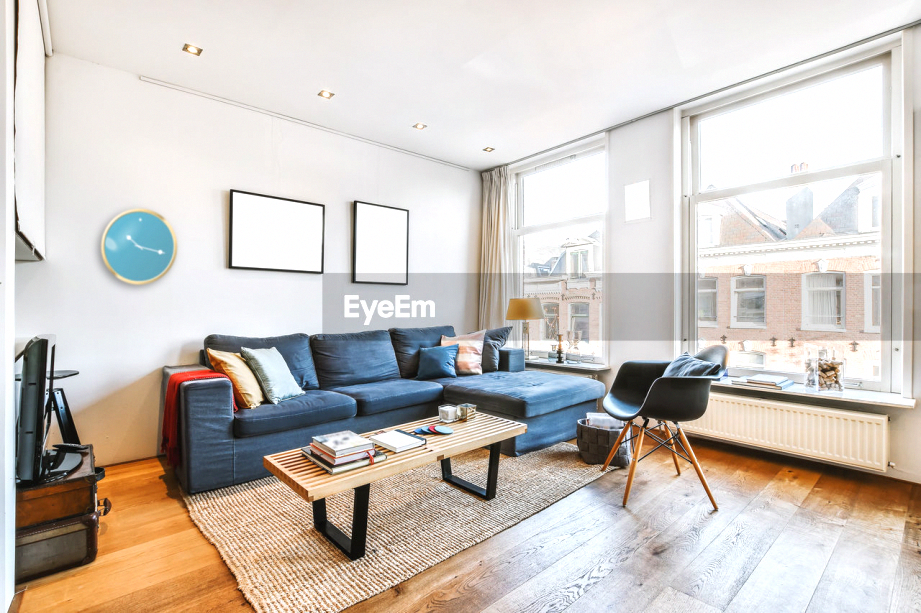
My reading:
h=10 m=17
